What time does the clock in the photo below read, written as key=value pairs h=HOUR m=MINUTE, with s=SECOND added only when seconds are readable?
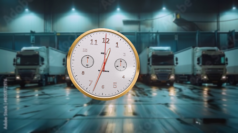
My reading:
h=12 m=33
